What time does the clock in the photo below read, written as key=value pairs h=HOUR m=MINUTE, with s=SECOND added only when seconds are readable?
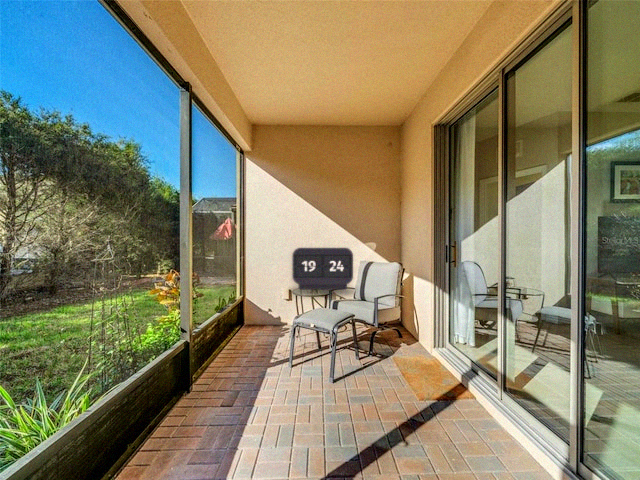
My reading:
h=19 m=24
